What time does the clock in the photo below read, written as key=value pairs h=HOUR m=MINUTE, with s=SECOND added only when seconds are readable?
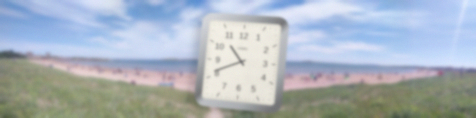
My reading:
h=10 m=41
